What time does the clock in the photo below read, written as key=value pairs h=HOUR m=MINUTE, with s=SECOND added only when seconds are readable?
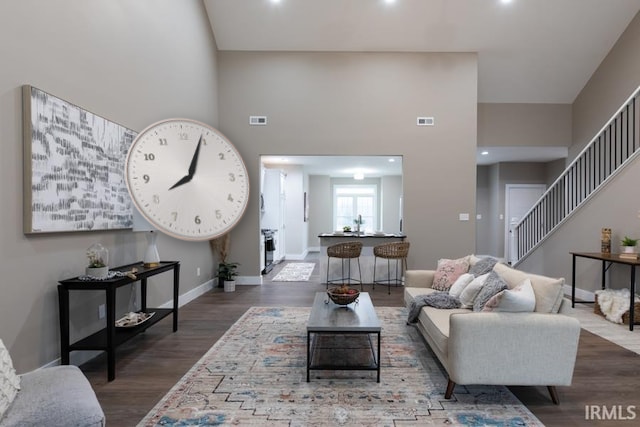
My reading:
h=8 m=4
